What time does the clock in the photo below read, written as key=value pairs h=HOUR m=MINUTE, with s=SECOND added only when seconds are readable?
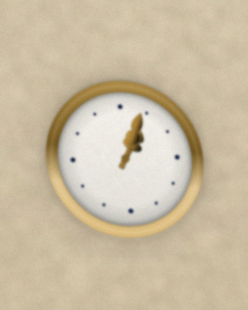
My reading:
h=1 m=4
